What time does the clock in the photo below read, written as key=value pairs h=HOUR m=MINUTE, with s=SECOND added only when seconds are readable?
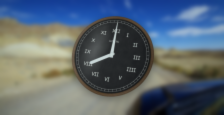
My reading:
h=8 m=0
